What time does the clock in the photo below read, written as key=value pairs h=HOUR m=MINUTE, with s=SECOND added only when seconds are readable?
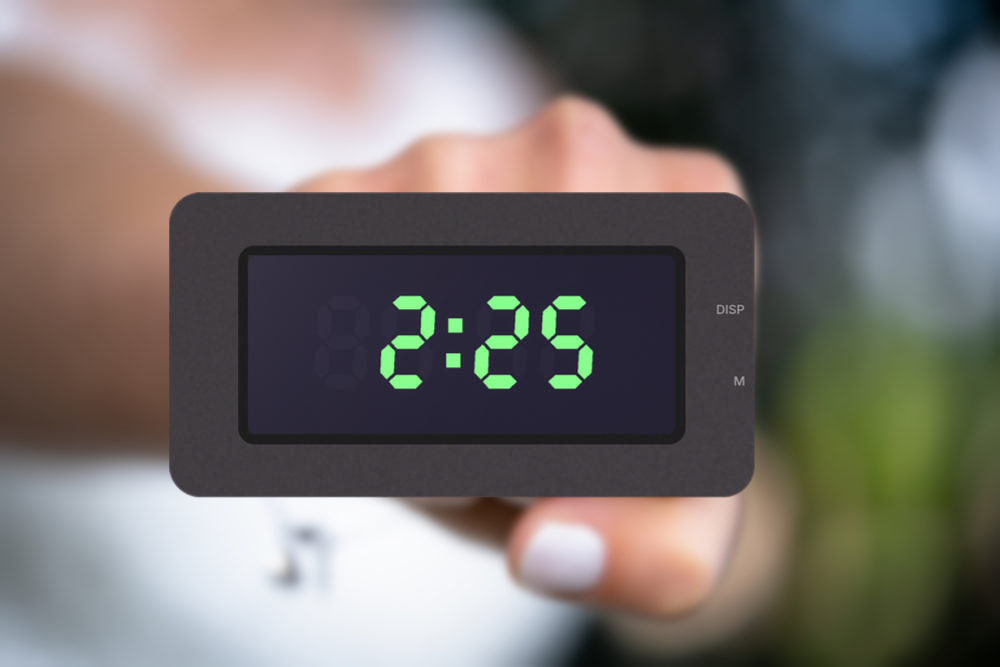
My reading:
h=2 m=25
